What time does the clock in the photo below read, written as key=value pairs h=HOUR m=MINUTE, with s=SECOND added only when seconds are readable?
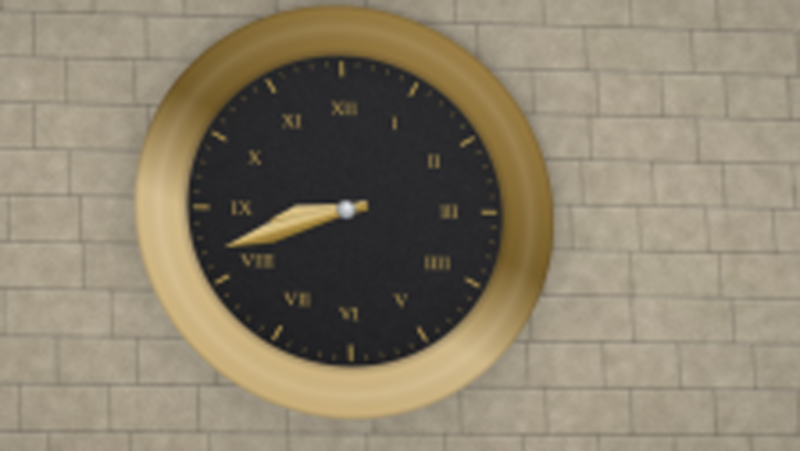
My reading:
h=8 m=42
